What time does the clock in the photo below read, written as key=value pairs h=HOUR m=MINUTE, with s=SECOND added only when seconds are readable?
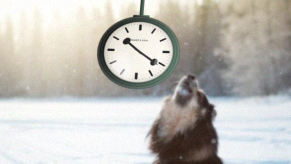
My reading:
h=10 m=21
